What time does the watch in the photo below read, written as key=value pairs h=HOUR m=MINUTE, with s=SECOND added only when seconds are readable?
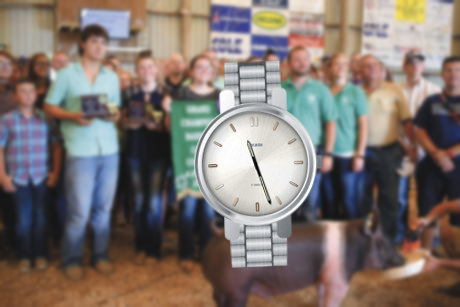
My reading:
h=11 m=27
